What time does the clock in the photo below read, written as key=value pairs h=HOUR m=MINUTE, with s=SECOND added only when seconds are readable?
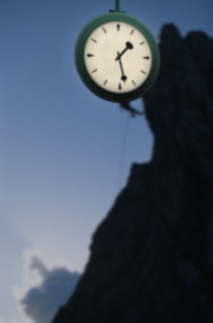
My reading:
h=1 m=28
